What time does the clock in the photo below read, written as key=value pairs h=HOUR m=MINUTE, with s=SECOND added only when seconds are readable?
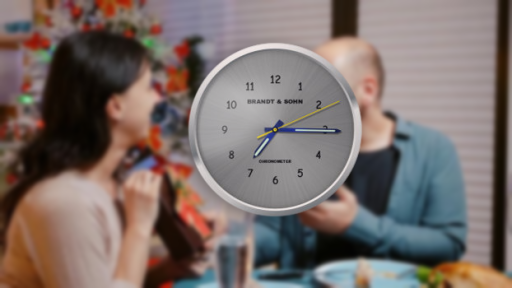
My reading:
h=7 m=15 s=11
